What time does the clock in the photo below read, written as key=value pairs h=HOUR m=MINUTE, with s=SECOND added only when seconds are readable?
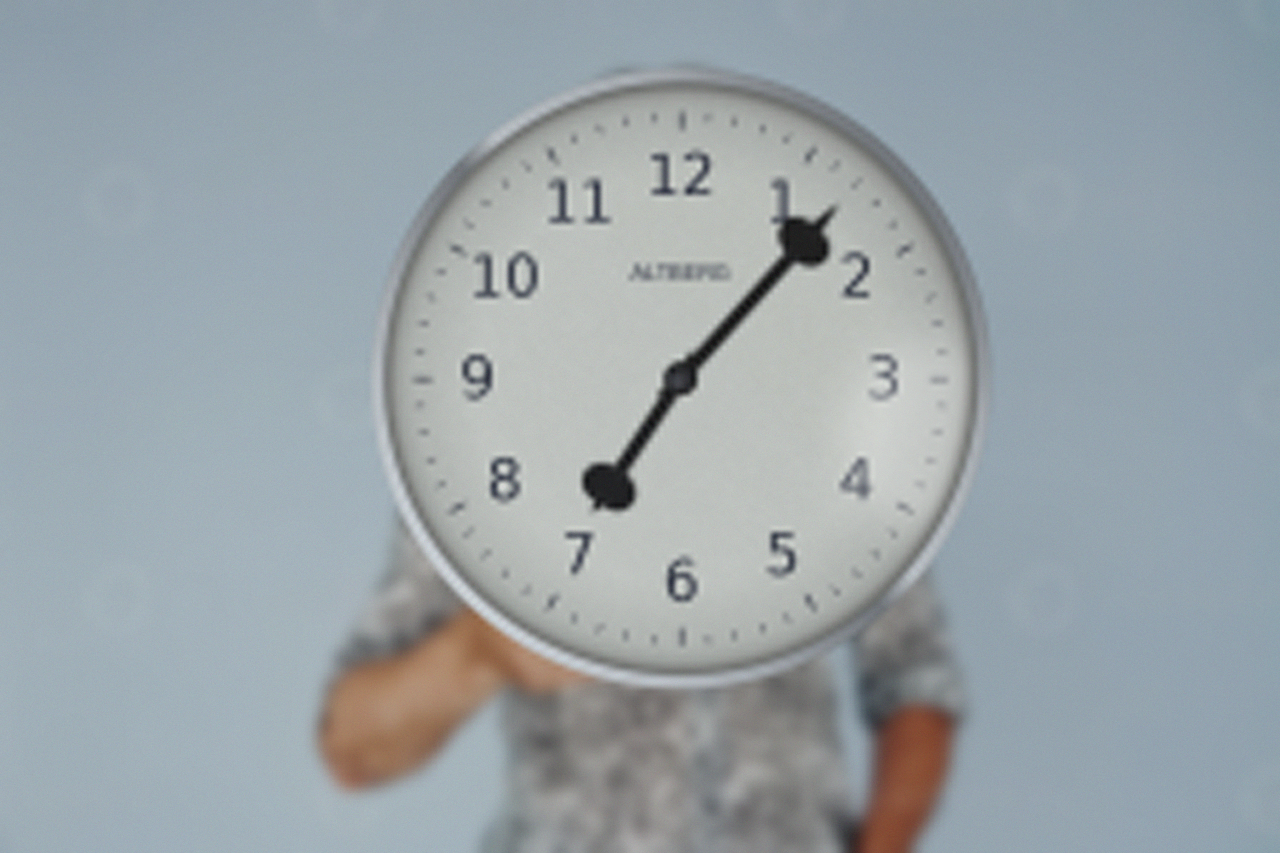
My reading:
h=7 m=7
